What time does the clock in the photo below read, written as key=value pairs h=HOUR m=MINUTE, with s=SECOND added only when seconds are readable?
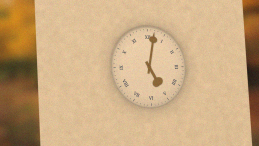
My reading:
h=5 m=2
